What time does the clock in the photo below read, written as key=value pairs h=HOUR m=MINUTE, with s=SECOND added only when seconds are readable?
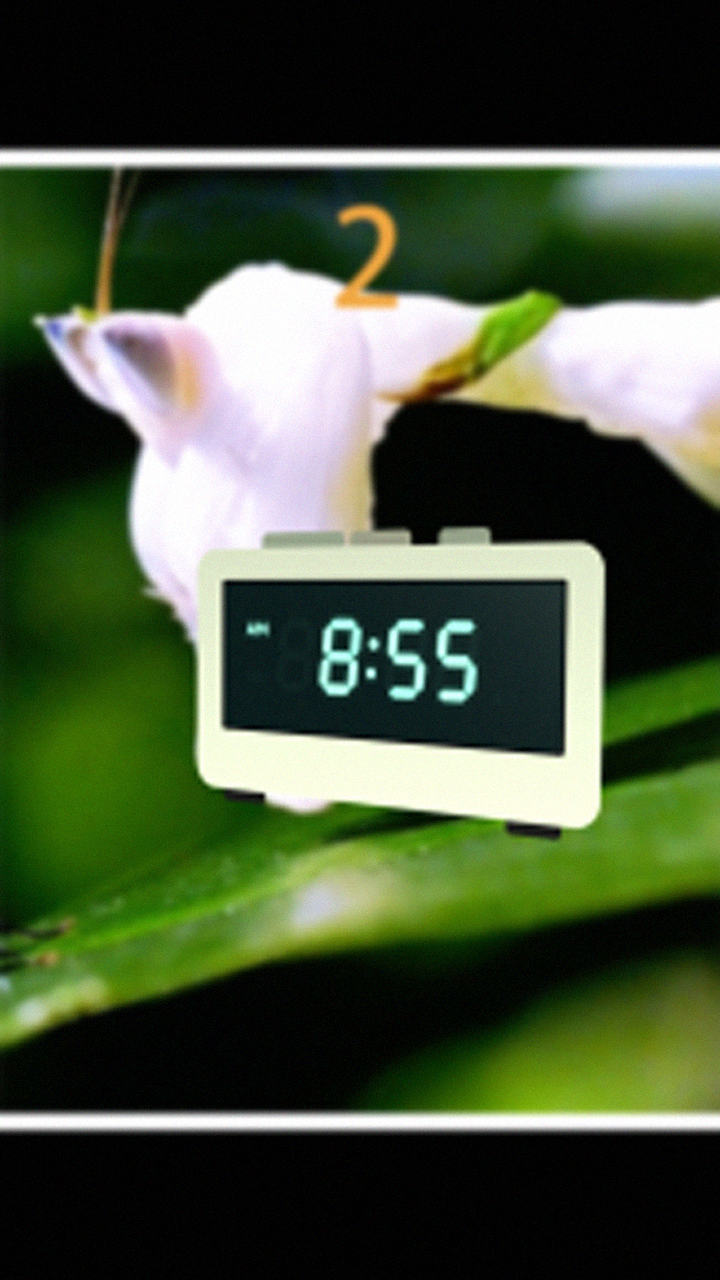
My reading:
h=8 m=55
